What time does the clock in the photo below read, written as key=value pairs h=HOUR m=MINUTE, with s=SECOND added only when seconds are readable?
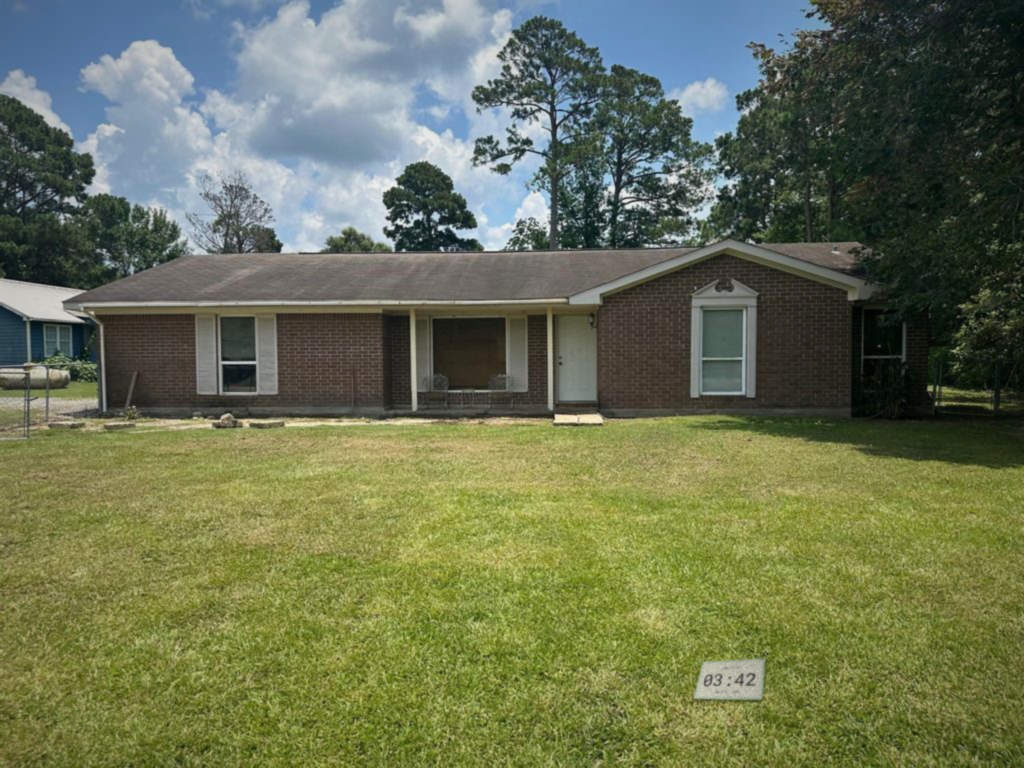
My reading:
h=3 m=42
